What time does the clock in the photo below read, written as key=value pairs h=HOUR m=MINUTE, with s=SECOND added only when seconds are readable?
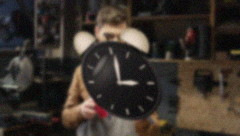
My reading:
h=3 m=1
